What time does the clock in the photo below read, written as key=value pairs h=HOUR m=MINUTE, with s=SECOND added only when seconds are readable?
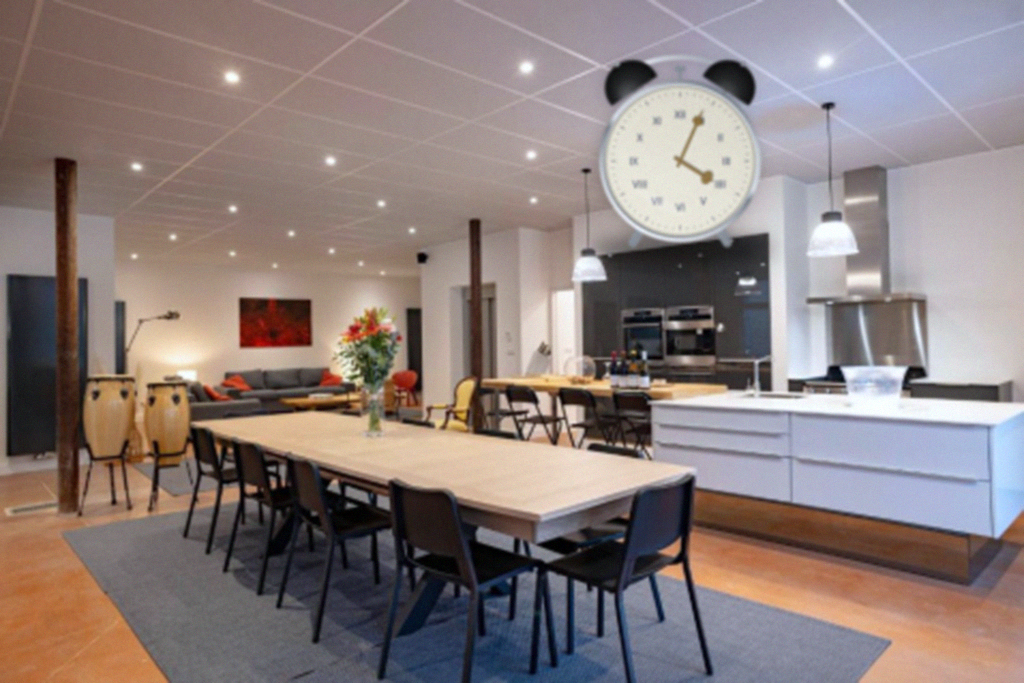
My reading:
h=4 m=4
